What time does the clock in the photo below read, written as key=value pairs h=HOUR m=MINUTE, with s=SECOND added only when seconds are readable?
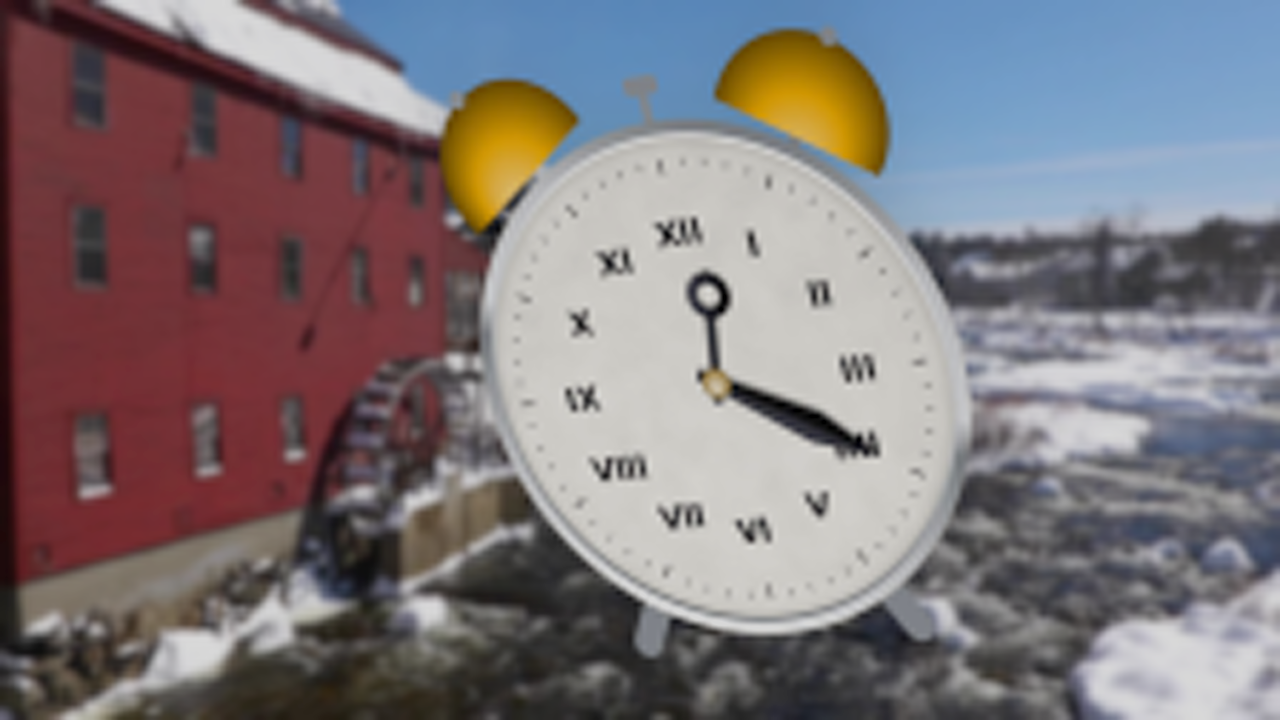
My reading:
h=12 m=20
